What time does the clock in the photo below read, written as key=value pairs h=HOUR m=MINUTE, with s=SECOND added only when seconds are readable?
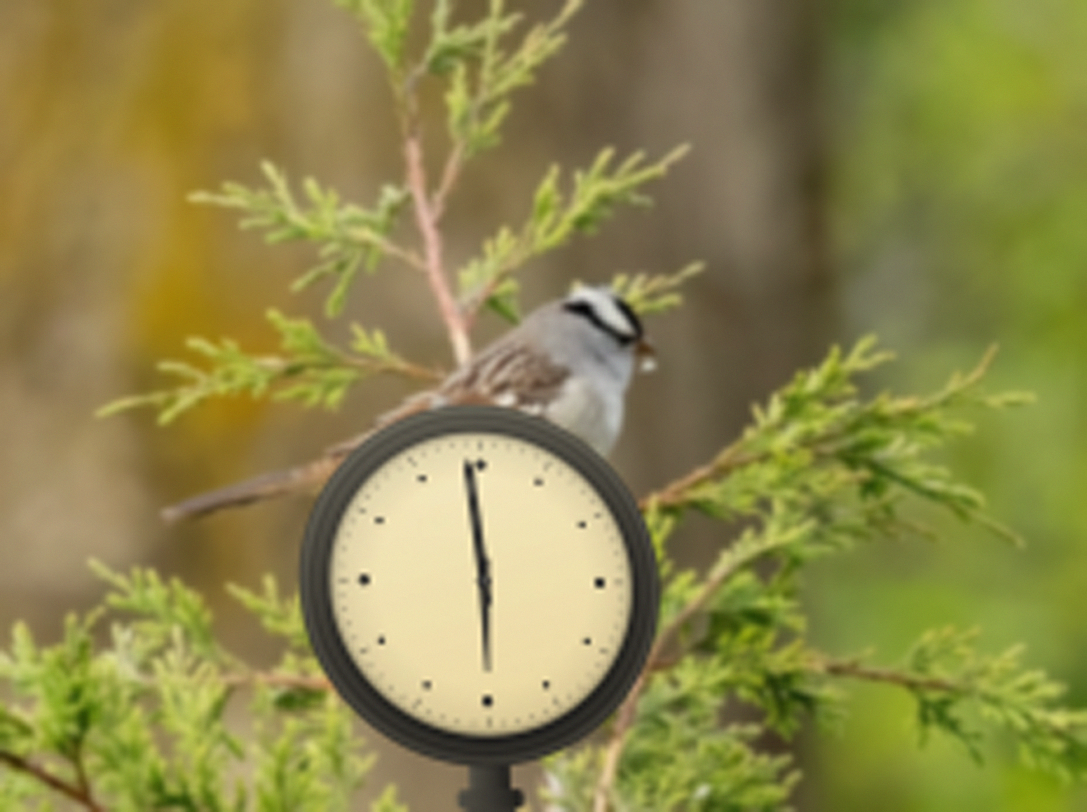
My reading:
h=5 m=59
